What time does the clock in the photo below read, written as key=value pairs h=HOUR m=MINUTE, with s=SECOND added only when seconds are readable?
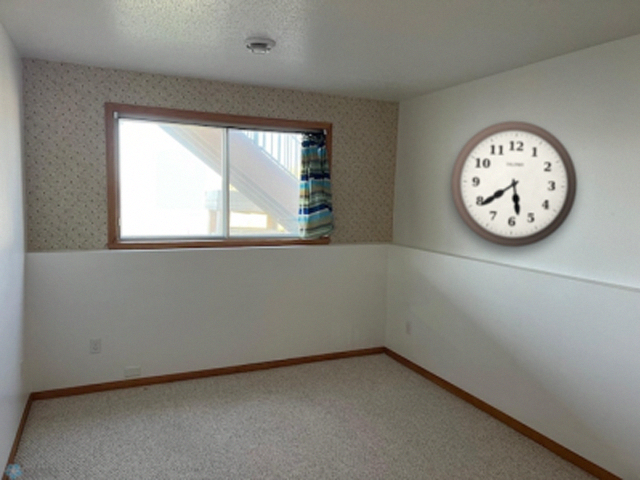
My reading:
h=5 m=39
